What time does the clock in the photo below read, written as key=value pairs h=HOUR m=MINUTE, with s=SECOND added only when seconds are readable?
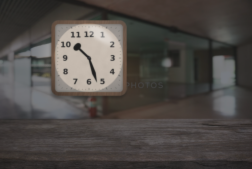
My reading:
h=10 m=27
